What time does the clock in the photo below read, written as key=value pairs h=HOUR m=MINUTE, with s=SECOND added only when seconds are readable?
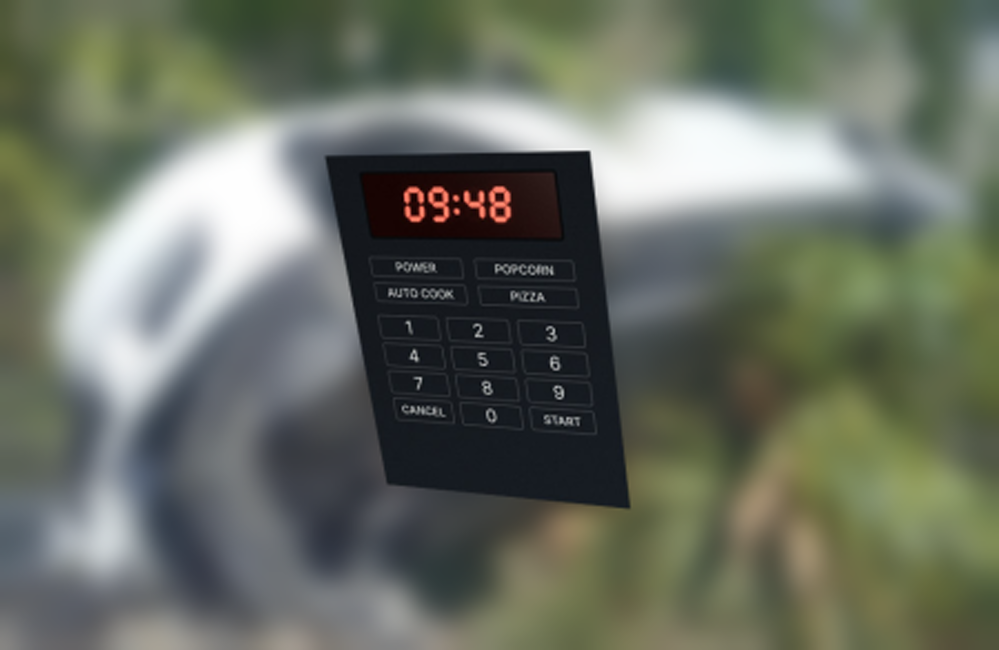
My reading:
h=9 m=48
